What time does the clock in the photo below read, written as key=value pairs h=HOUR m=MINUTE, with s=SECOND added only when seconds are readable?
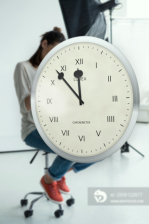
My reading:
h=11 m=53
